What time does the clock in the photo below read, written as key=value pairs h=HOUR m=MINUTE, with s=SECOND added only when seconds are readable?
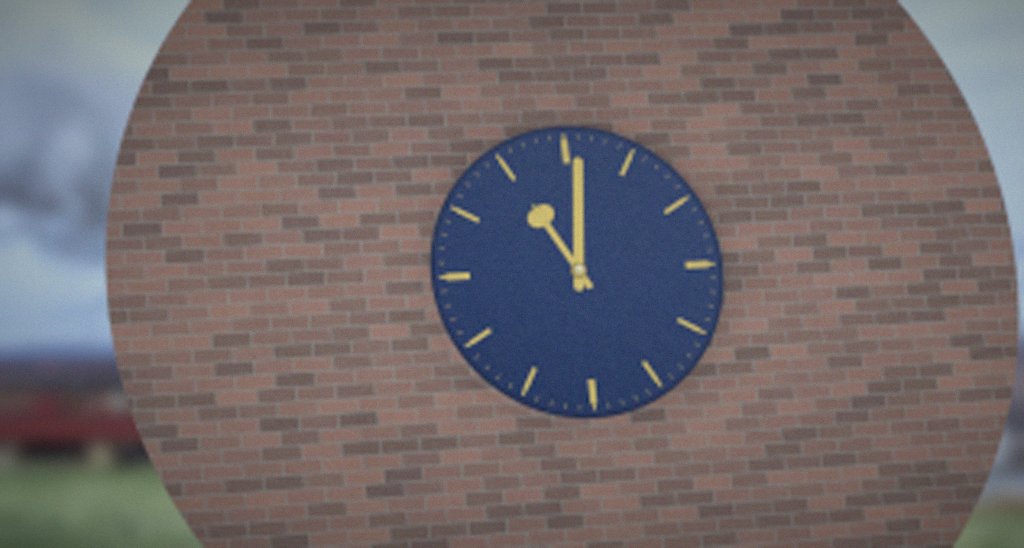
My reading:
h=11 m=1
